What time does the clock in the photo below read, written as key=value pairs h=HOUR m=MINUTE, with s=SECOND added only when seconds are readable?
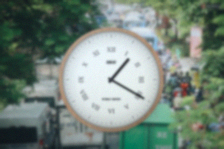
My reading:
h=1 m=20
